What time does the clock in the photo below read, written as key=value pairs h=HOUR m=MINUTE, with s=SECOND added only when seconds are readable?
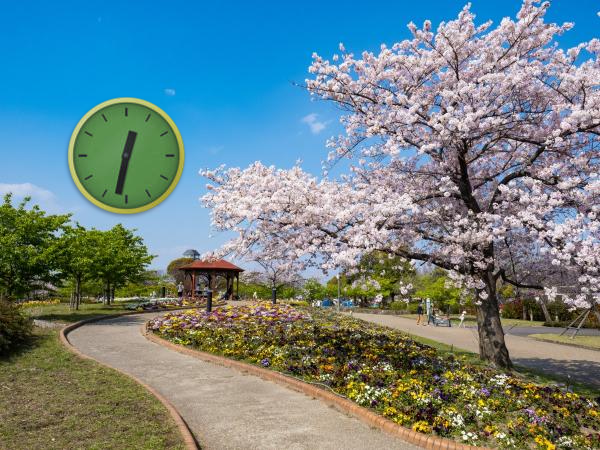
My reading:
h=12 m=32
